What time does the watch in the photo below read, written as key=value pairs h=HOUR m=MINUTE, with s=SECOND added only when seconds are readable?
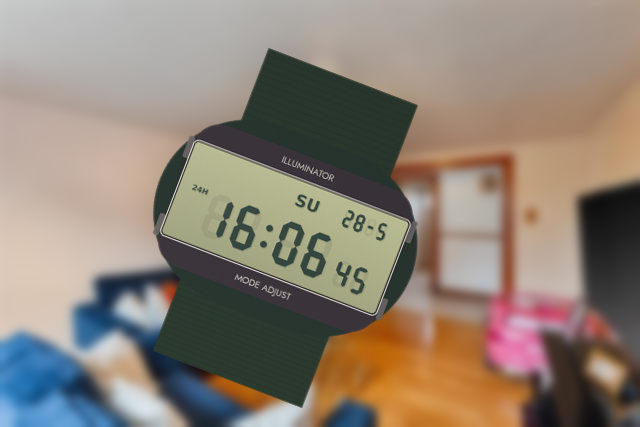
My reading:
h=16 m=6 s=45
